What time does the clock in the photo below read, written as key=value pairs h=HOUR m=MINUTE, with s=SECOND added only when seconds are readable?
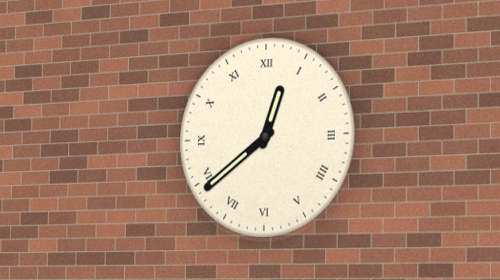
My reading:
h=12 m=39
